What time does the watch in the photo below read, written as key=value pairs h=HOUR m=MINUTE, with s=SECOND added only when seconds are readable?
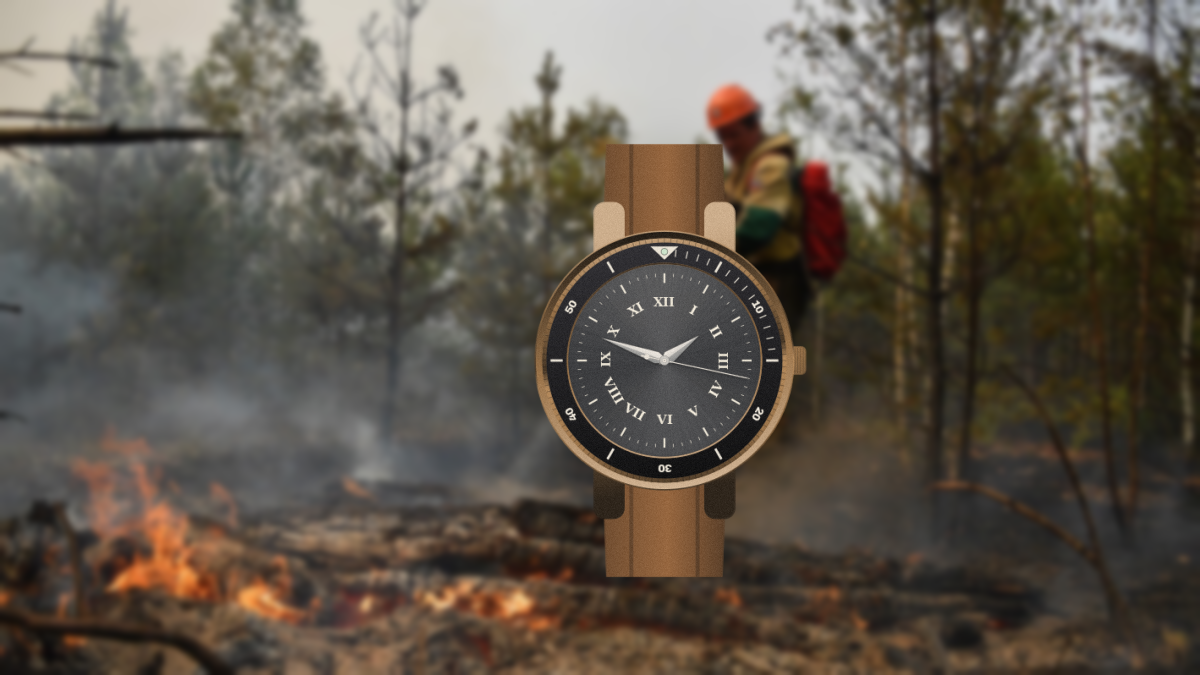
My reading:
h=1 m=48 s=17
